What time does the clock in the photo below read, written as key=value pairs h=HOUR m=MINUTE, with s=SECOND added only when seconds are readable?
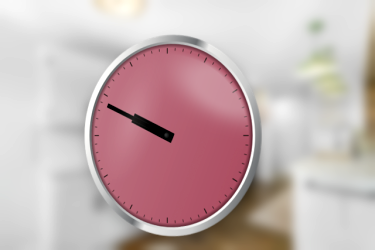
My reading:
h=9 m=49
